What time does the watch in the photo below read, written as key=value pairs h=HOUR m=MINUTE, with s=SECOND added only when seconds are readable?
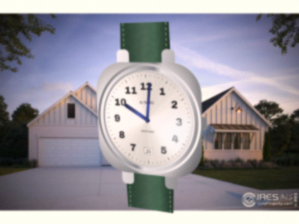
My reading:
h=10 m=1
